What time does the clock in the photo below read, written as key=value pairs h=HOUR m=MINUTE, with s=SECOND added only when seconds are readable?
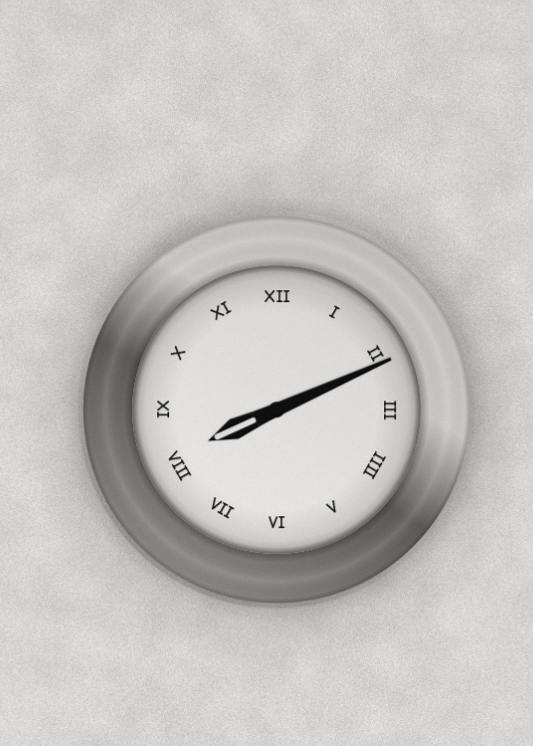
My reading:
h=8 m=11
